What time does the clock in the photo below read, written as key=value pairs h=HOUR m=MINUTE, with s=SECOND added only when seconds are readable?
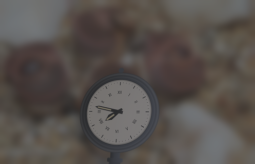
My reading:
h=7 m=47
